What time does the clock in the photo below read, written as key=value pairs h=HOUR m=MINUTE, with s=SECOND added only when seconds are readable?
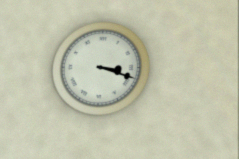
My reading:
h=3 m=18
